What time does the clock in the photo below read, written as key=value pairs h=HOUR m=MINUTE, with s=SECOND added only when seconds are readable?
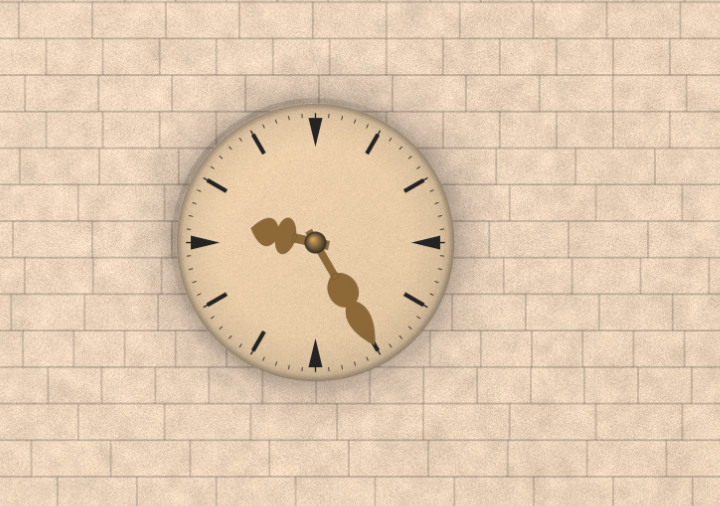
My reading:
h=9 m=25
